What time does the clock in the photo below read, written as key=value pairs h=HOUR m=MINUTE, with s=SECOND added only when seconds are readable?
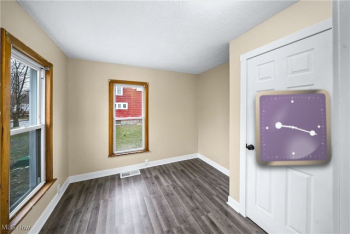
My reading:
h=9 m=18
